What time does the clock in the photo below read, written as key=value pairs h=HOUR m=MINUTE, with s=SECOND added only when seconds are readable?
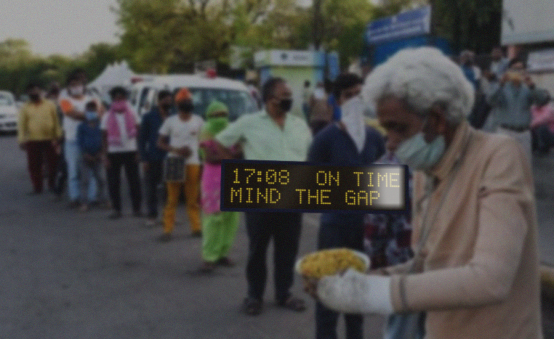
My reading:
h=17 m=8
